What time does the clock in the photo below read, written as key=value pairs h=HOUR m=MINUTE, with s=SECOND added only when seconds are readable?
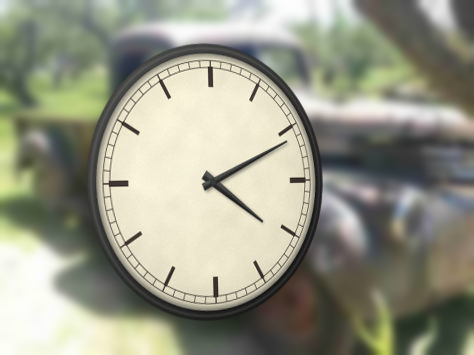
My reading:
h=4 m=11
